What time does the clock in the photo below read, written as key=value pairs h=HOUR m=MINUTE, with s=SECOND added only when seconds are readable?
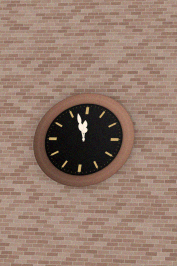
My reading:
h=11 m=57
